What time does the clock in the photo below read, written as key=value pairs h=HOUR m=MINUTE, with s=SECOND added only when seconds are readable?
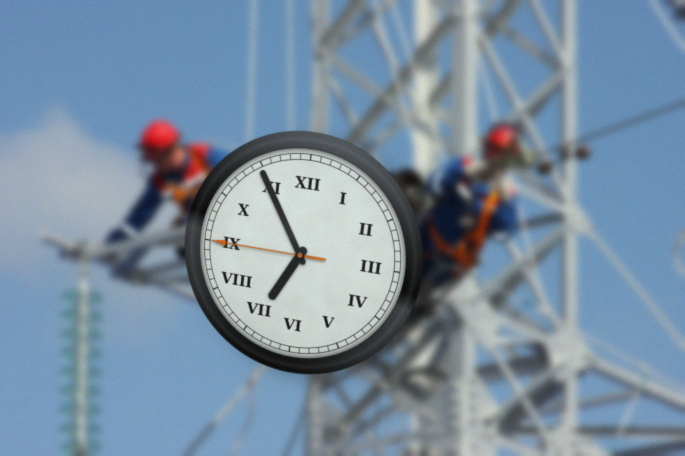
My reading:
h=6 m=54 s=45
